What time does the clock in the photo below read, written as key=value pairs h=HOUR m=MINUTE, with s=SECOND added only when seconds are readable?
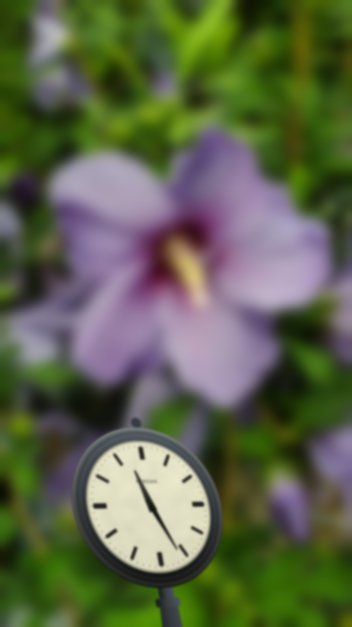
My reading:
h=11 m=26
